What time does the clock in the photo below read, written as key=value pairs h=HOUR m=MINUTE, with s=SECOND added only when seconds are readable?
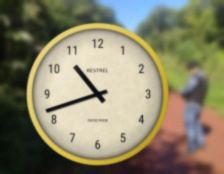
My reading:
h=10 m=42
